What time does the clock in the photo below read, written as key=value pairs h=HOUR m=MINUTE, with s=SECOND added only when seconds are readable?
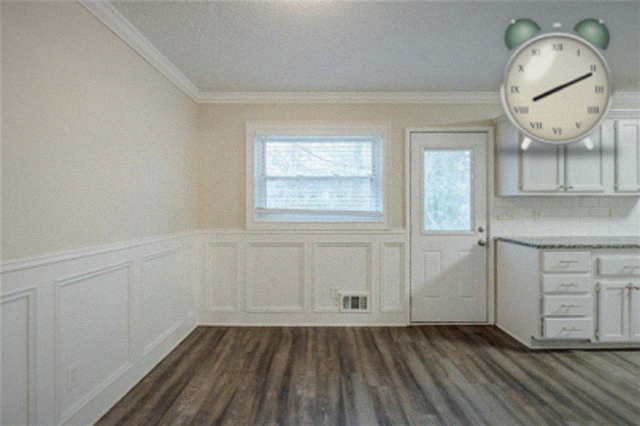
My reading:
h=8 m=11
